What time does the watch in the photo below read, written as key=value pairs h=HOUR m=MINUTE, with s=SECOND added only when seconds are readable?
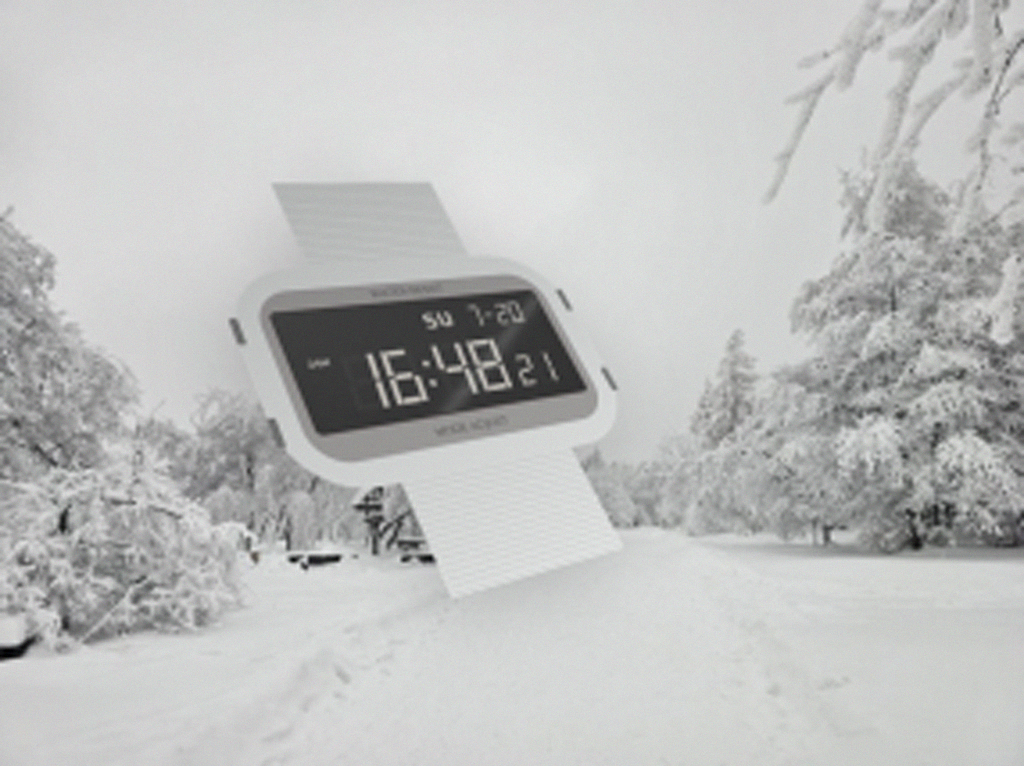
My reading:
h=16 m=48 s=21
